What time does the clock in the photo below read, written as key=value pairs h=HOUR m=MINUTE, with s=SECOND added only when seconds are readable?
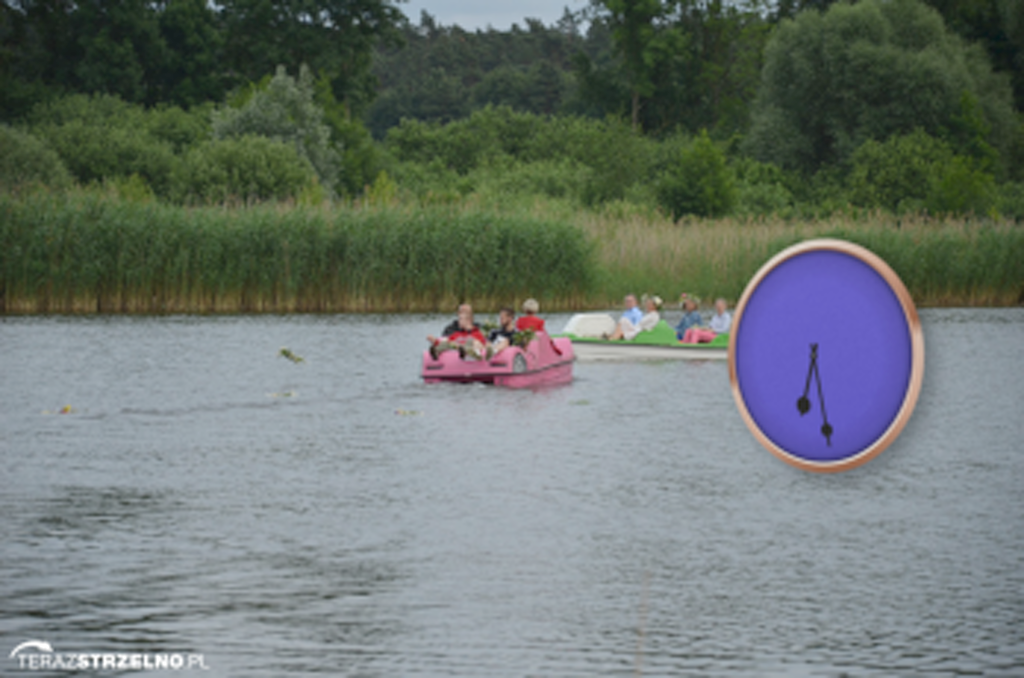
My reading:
h=6 m=28
